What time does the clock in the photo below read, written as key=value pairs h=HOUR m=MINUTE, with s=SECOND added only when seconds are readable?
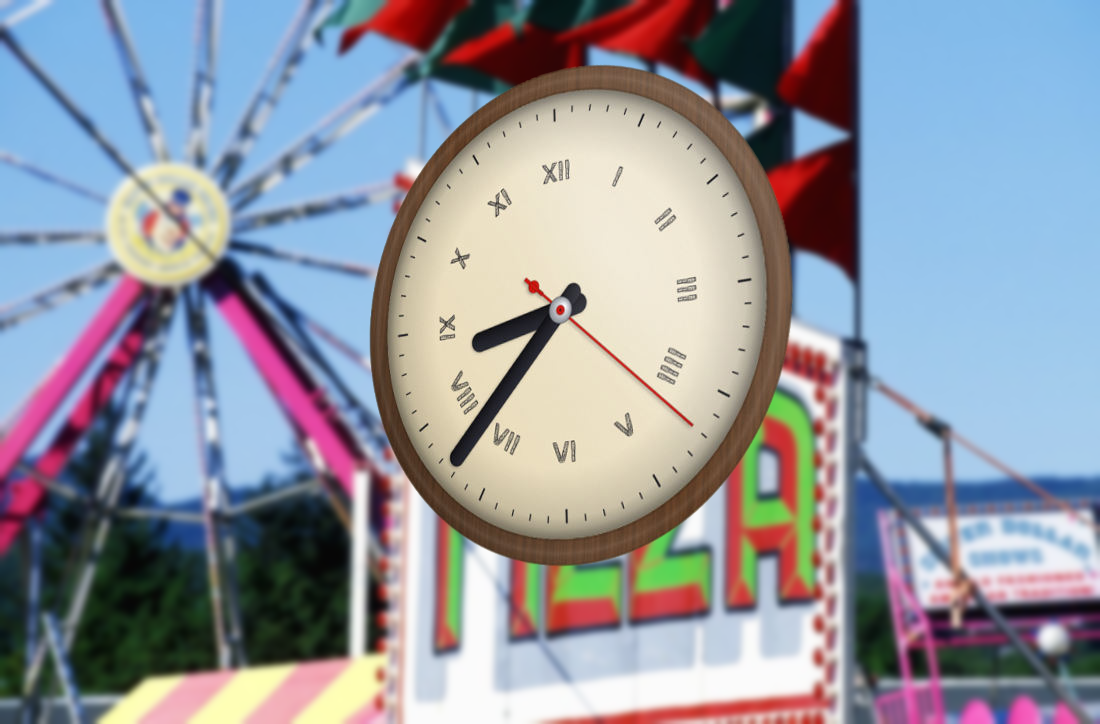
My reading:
h=8 m=37 s=22
